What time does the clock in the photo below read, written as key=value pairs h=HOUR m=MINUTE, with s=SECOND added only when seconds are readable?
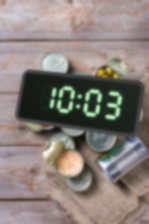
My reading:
h=10 m=3
